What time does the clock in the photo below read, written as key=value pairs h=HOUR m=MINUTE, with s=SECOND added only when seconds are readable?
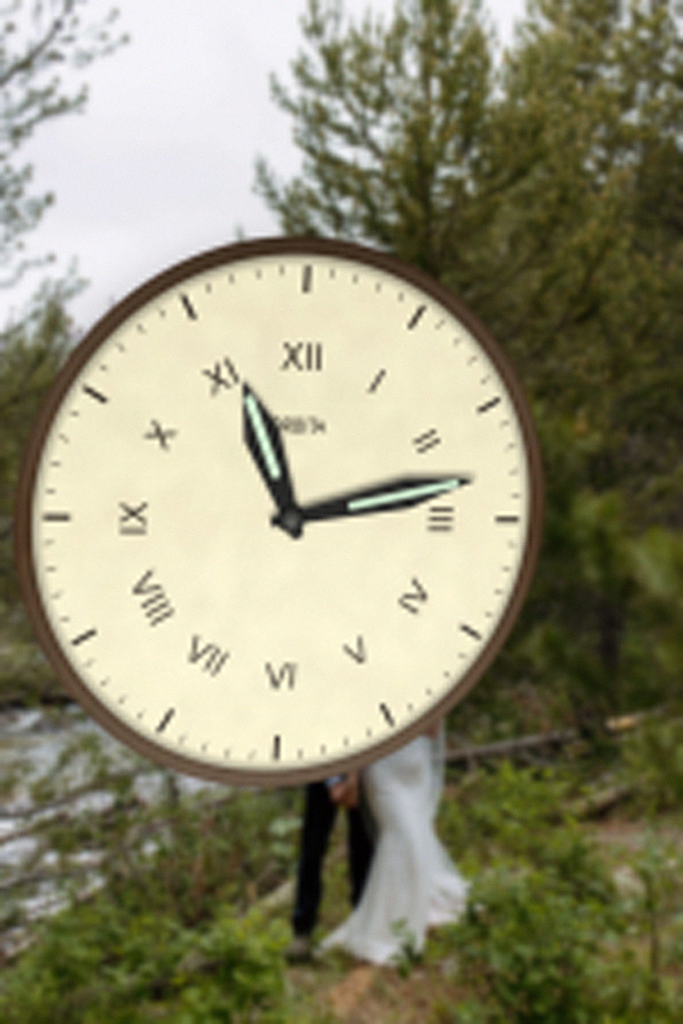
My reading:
h=11 m=13
